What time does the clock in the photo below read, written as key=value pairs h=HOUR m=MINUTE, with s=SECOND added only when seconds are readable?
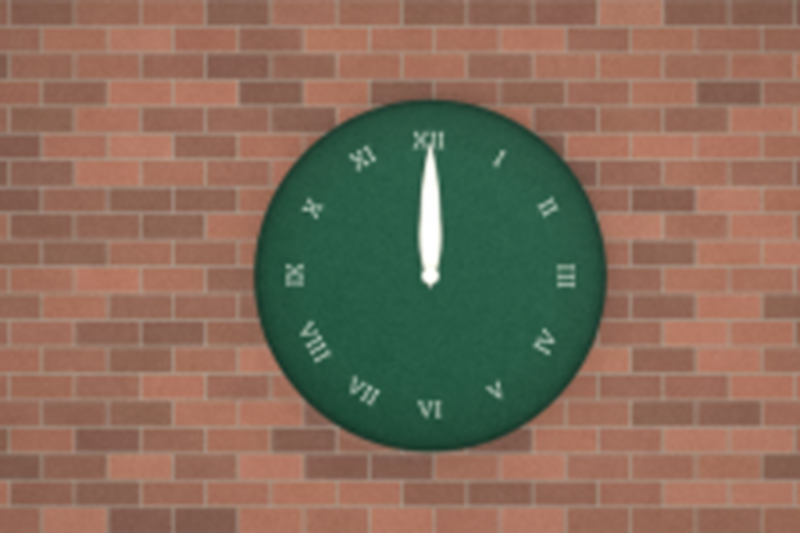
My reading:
h=12 m=0
